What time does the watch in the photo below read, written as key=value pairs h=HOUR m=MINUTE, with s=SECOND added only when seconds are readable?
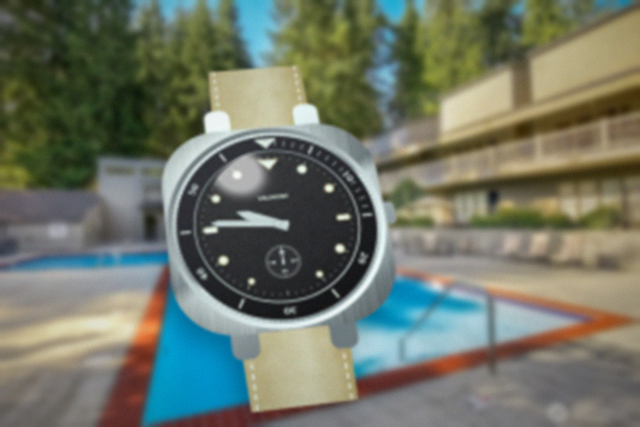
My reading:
h=9 m=46
